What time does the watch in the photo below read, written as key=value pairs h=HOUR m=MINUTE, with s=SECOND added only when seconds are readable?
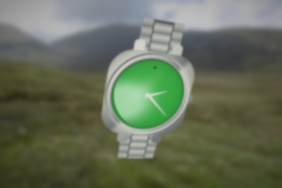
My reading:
h=2 m=22
